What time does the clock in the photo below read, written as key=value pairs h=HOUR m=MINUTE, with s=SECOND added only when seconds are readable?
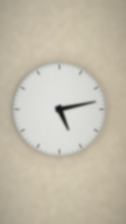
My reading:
h=5 m=13
